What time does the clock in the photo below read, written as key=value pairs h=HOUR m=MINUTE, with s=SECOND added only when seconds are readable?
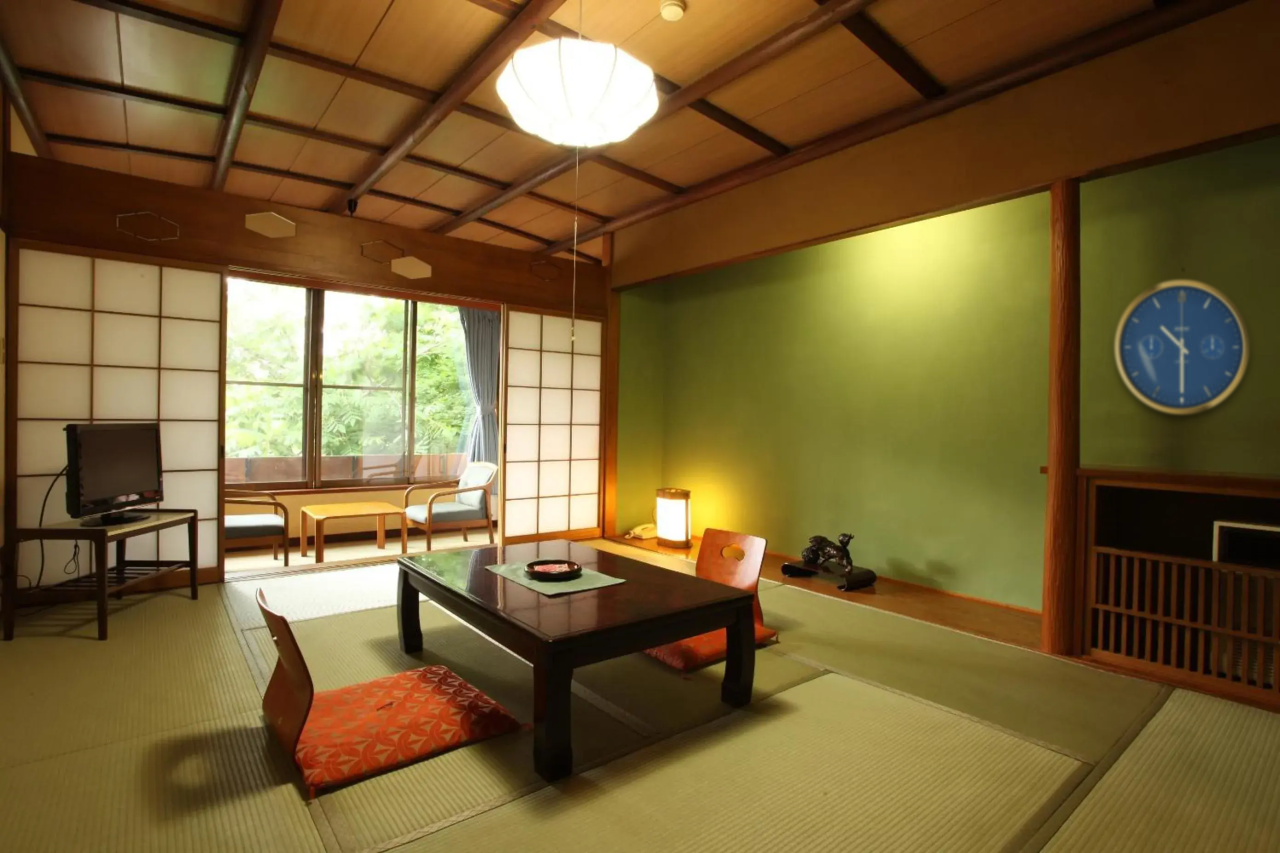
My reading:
h=10 m=30
